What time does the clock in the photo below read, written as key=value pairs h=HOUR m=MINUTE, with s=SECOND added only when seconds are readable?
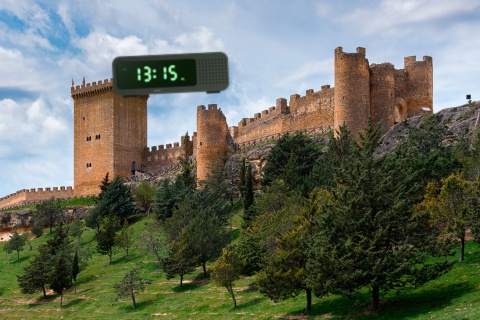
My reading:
h=13 m=15
